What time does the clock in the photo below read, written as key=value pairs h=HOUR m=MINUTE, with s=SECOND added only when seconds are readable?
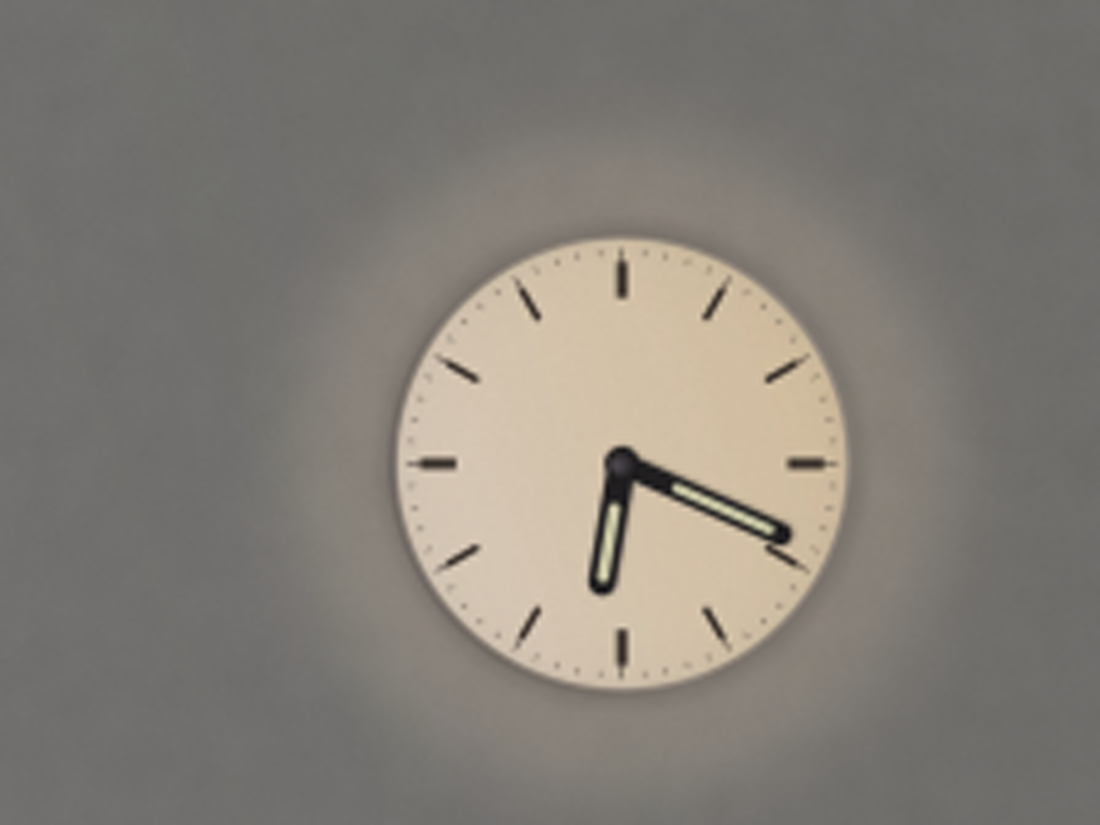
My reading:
h=6 m=19
